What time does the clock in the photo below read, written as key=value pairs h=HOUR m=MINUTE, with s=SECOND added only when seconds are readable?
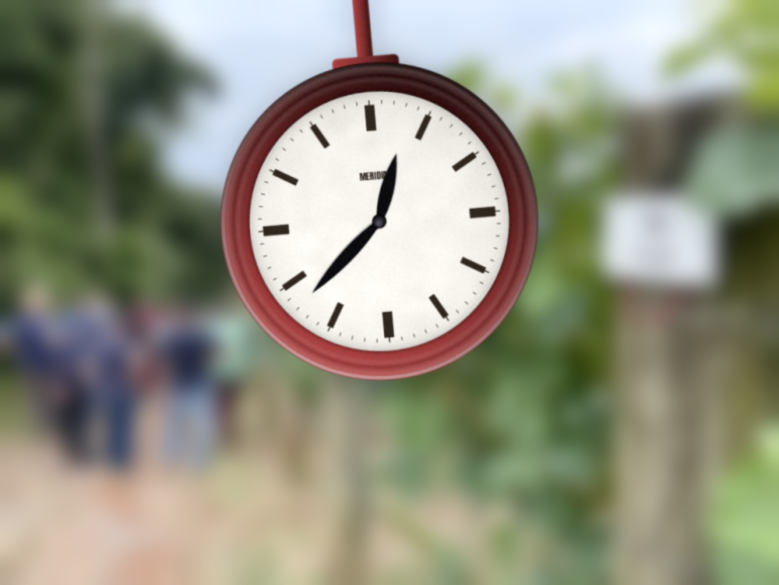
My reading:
h=12 m=38
